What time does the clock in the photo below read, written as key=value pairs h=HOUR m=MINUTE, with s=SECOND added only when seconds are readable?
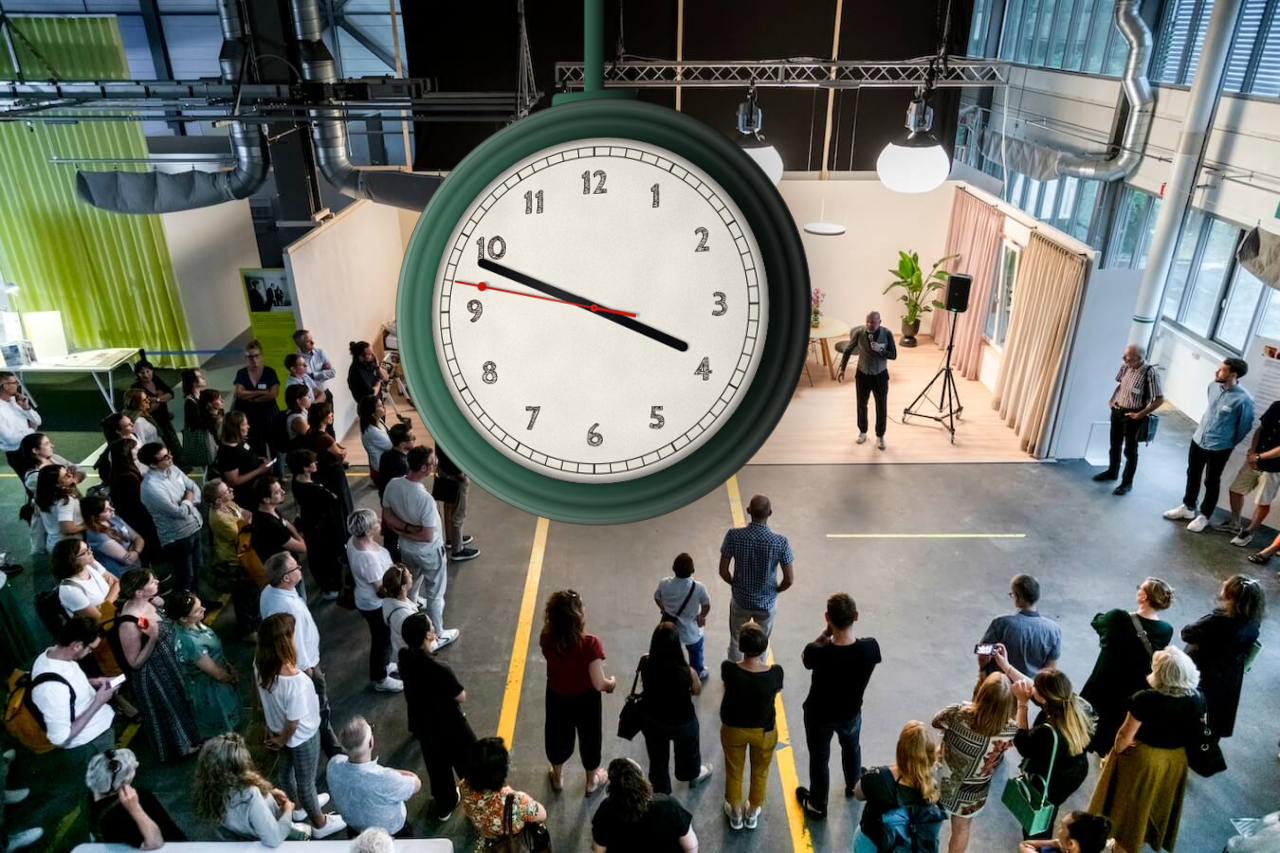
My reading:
h=3 m=48 s=47
